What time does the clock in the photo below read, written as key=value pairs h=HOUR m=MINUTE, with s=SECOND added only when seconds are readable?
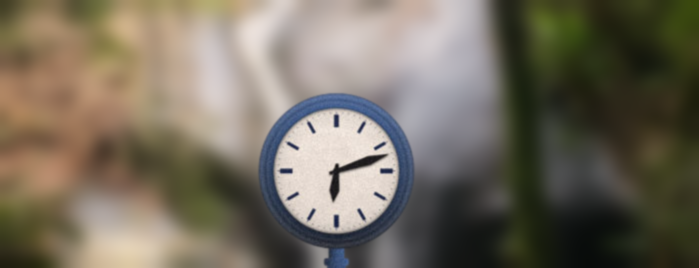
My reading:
h=6 m=12
